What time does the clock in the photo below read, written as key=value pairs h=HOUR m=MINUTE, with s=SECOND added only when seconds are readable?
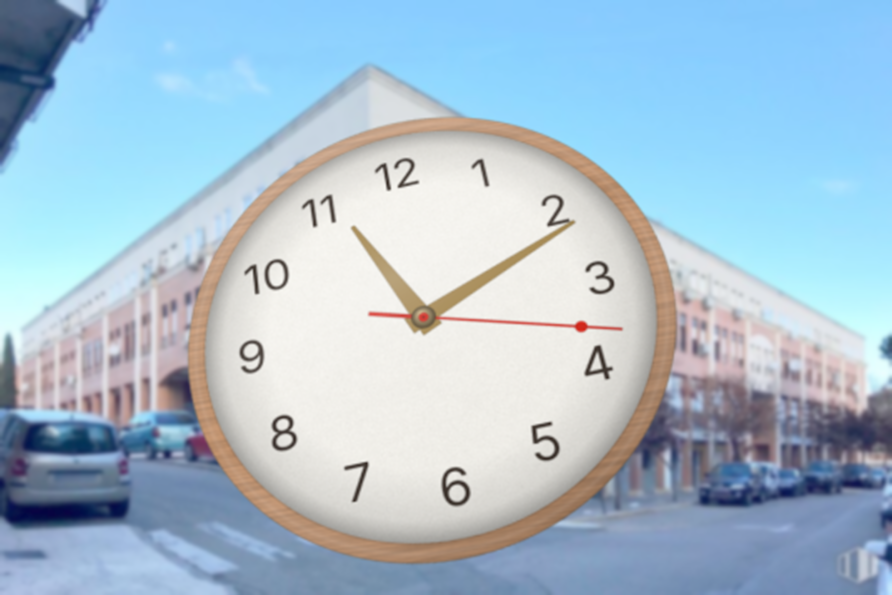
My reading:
h=11 m=11 s=18
